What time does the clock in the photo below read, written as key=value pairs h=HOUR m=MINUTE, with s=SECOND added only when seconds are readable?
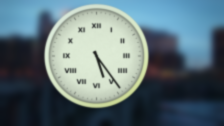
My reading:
h=5 m=24
